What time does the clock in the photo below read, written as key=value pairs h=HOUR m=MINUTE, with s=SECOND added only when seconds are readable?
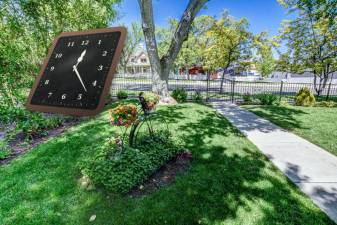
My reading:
h=12 m=23
